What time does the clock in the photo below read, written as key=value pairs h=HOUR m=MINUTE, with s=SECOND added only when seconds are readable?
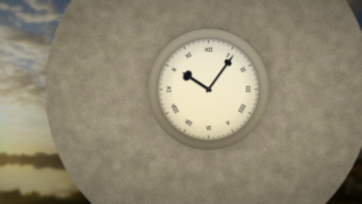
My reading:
h=10 m=6
